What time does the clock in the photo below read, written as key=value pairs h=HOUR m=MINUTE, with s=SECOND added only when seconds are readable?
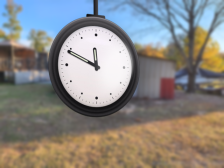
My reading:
h=11 m=49
